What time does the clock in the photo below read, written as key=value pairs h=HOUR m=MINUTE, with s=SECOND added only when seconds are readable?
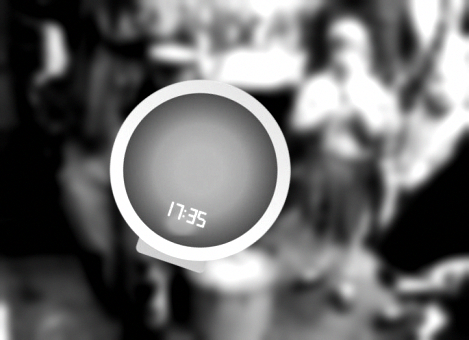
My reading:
h=17 m=35
